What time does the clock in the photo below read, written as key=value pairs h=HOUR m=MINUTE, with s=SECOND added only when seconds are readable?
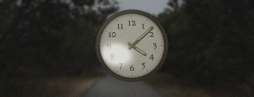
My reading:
h=4 m=8
